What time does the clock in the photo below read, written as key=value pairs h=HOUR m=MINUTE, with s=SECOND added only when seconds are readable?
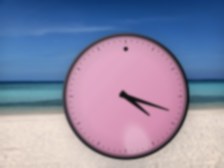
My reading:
h=4 m=18
